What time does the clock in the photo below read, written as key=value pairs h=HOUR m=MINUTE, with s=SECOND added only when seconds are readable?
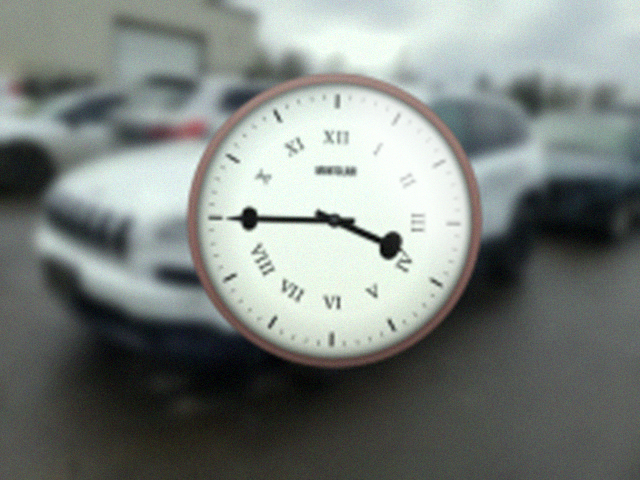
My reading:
h=3 m=45
